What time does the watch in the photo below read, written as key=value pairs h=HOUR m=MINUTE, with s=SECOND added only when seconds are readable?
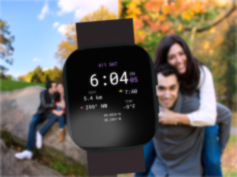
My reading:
h=6 m=4
